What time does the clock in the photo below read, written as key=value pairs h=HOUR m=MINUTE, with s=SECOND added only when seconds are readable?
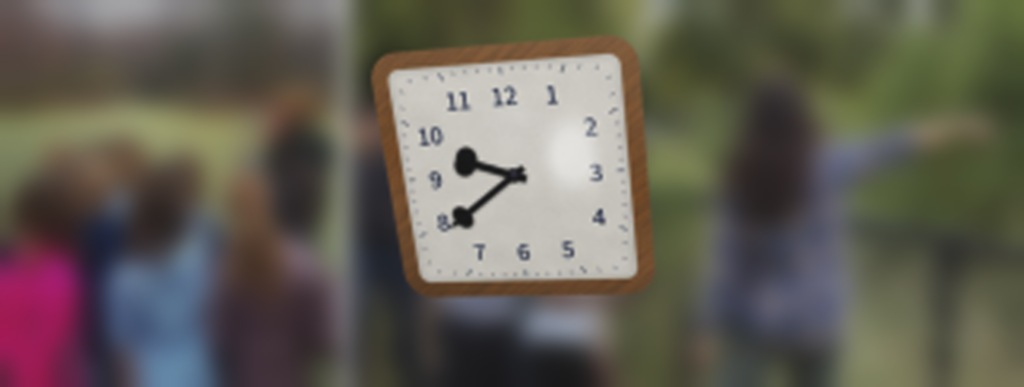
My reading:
h=9 m=39
